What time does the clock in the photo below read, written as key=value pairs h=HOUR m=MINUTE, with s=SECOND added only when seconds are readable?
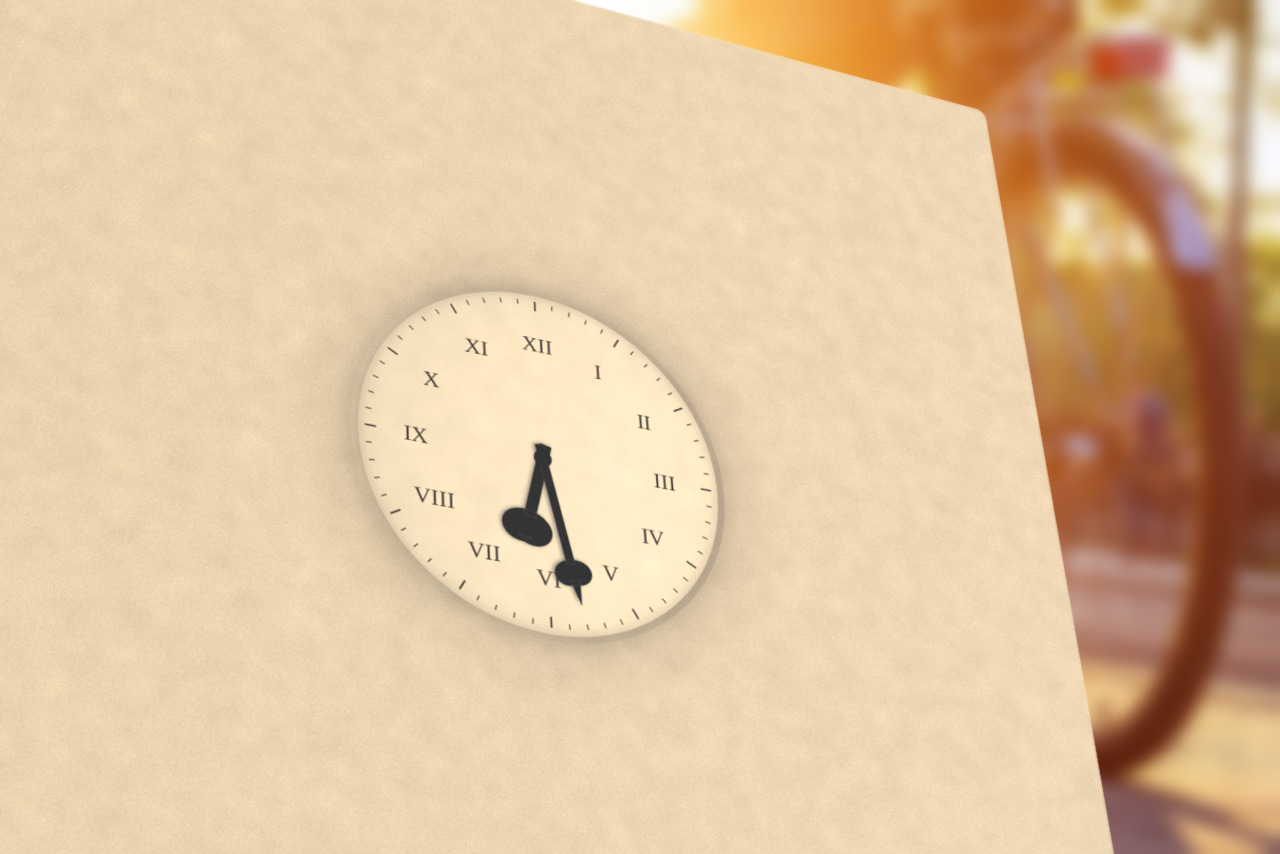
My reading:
h=6 m=28
